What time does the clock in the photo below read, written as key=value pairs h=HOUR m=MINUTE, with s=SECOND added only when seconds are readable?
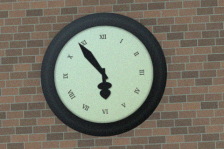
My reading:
h=5 m=54
